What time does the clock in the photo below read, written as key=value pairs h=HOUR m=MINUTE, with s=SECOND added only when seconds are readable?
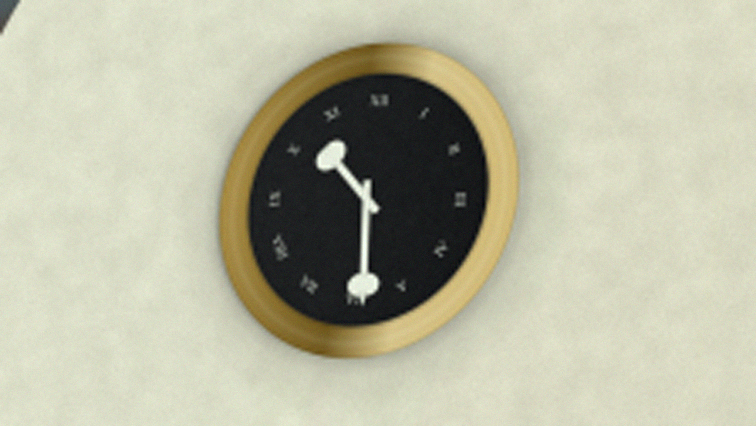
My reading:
h=10 m=29
